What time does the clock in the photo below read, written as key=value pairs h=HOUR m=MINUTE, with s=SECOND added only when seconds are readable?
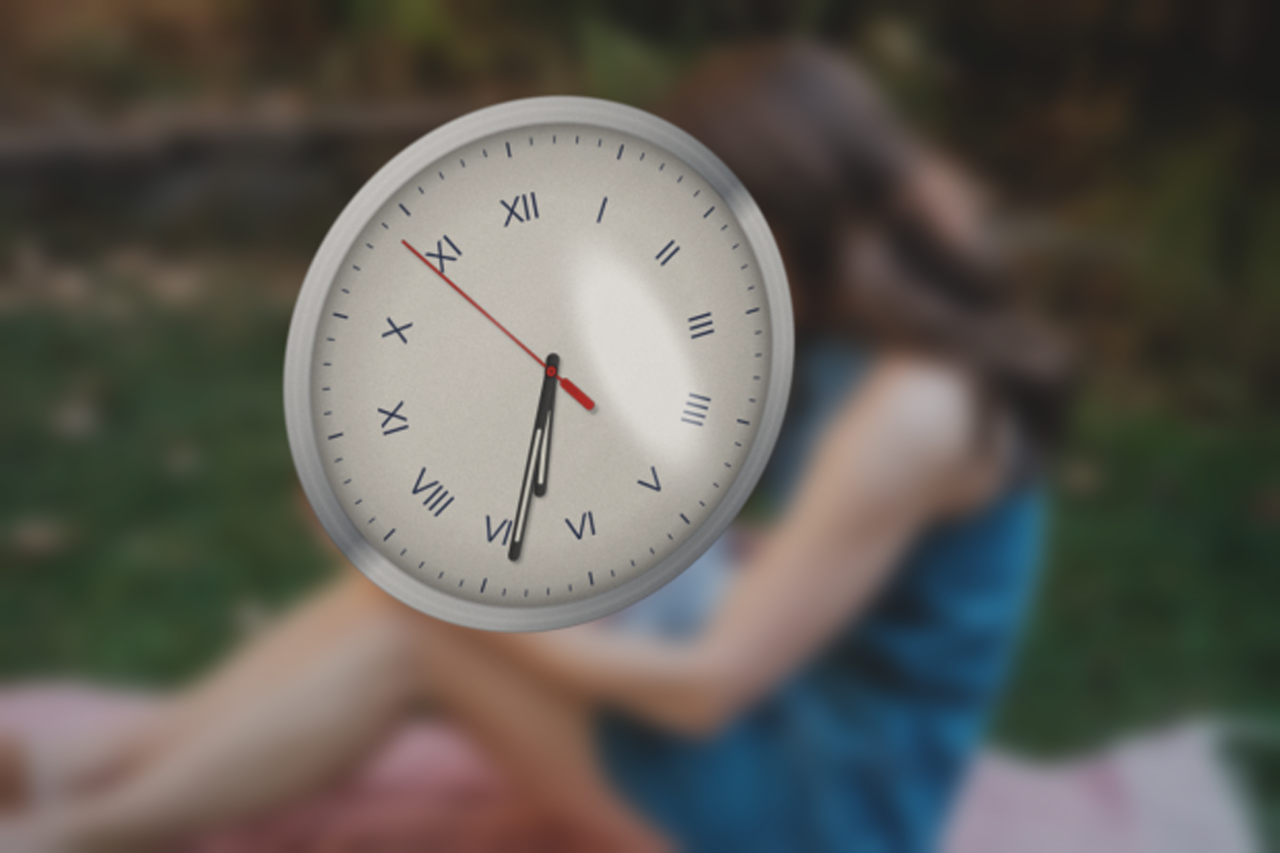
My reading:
h=6 m=33 s=54
